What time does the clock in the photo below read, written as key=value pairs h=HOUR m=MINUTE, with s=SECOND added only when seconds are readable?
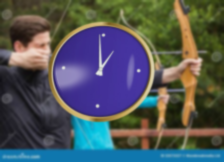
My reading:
h=12 m=59
